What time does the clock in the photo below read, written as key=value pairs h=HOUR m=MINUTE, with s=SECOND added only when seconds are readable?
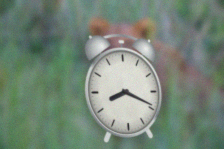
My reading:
h=8 m=19
